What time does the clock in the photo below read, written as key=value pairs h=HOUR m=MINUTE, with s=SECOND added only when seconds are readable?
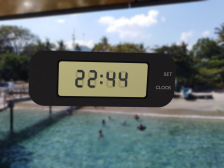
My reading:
h=22 m=44
